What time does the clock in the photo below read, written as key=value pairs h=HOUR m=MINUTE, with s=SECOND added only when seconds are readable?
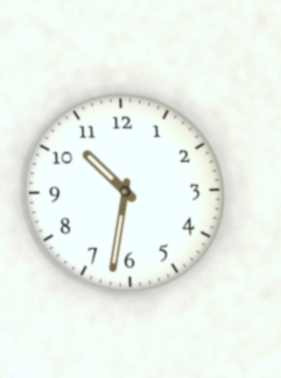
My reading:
h=10 m=32
